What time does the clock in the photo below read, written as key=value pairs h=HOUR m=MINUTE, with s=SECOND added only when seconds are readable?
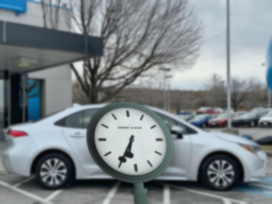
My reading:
h=6 m=35
